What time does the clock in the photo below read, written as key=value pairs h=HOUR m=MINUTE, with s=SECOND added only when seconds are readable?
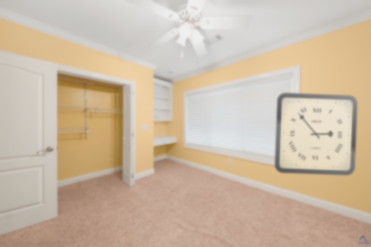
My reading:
h=2 m=53
